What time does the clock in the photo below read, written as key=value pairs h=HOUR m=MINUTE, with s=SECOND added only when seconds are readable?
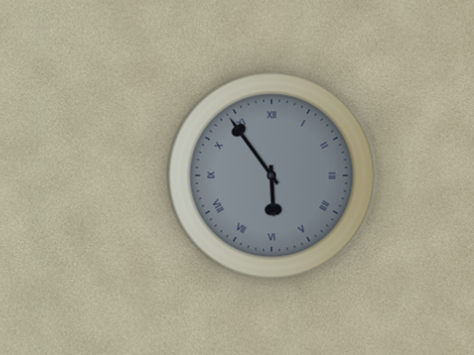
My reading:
h=5 m=54
